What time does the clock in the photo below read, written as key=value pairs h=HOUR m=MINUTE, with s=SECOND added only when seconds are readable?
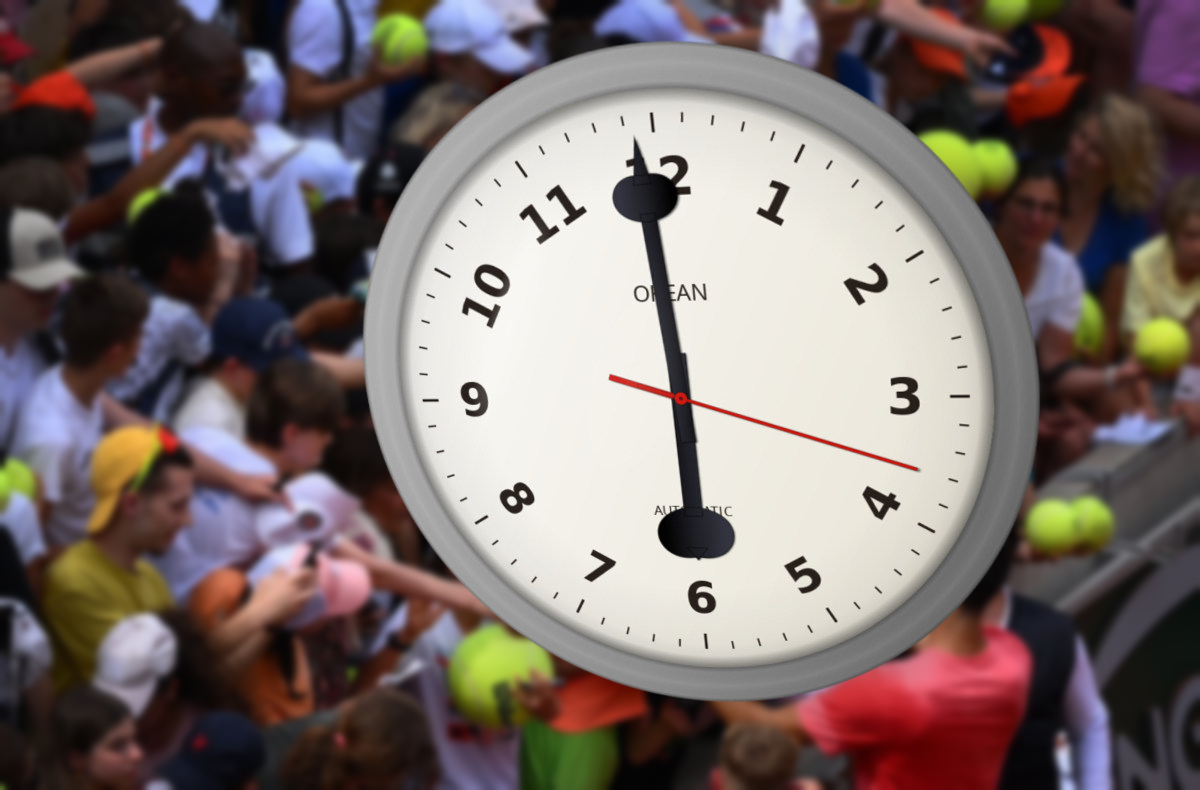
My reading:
h=5 m=59 s=18
